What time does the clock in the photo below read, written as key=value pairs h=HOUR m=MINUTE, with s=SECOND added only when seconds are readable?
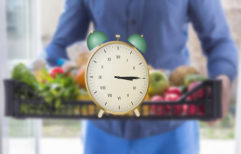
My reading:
h=3 m=15
